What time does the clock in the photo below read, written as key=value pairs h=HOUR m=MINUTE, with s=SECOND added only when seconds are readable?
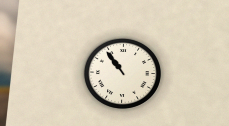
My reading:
h=10 m=54
